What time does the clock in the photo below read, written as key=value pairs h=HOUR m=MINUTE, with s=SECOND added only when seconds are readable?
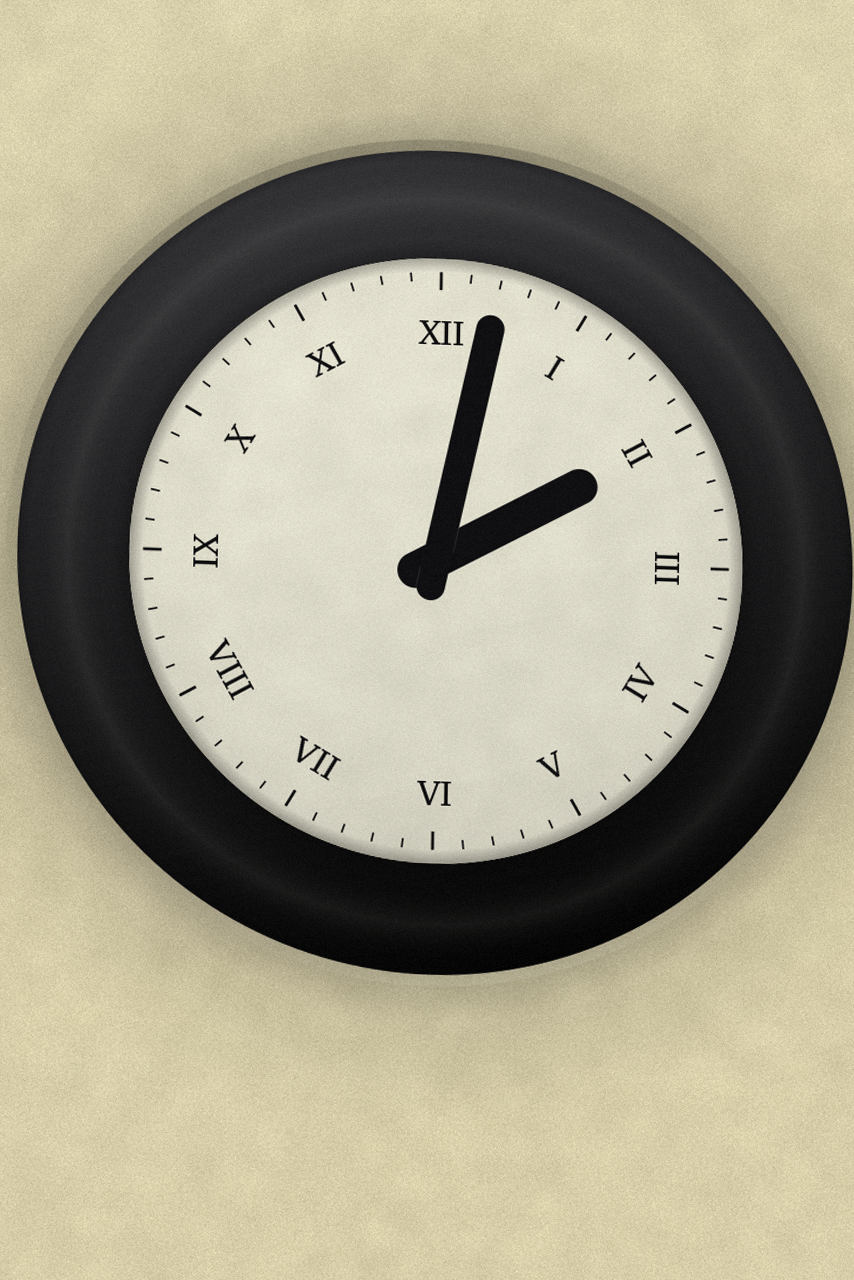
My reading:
h=2 m=2
